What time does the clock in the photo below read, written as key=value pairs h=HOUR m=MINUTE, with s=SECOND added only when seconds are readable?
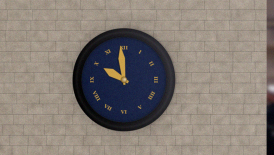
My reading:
h=9 m=59
